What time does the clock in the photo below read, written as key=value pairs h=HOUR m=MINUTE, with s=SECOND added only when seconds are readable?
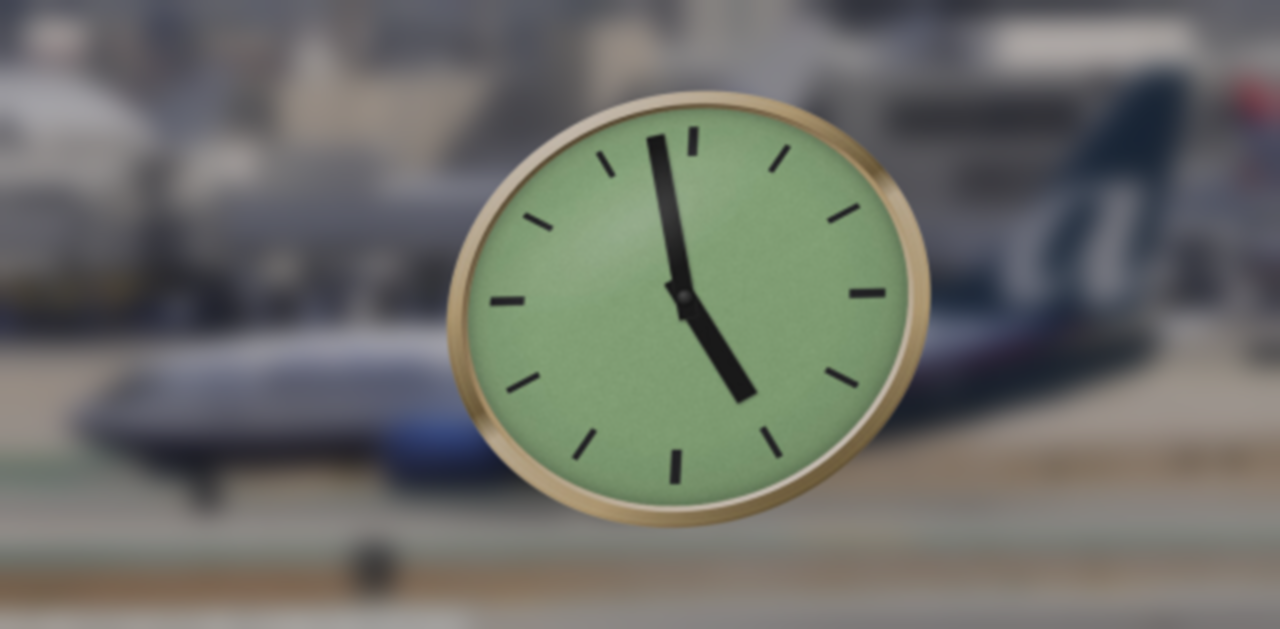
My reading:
h=4 m=58
